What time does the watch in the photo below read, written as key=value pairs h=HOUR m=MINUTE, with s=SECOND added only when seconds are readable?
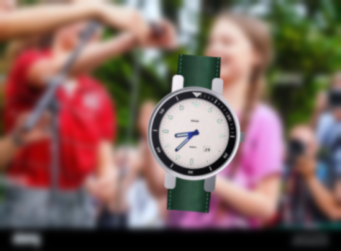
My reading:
h=8 m=37
